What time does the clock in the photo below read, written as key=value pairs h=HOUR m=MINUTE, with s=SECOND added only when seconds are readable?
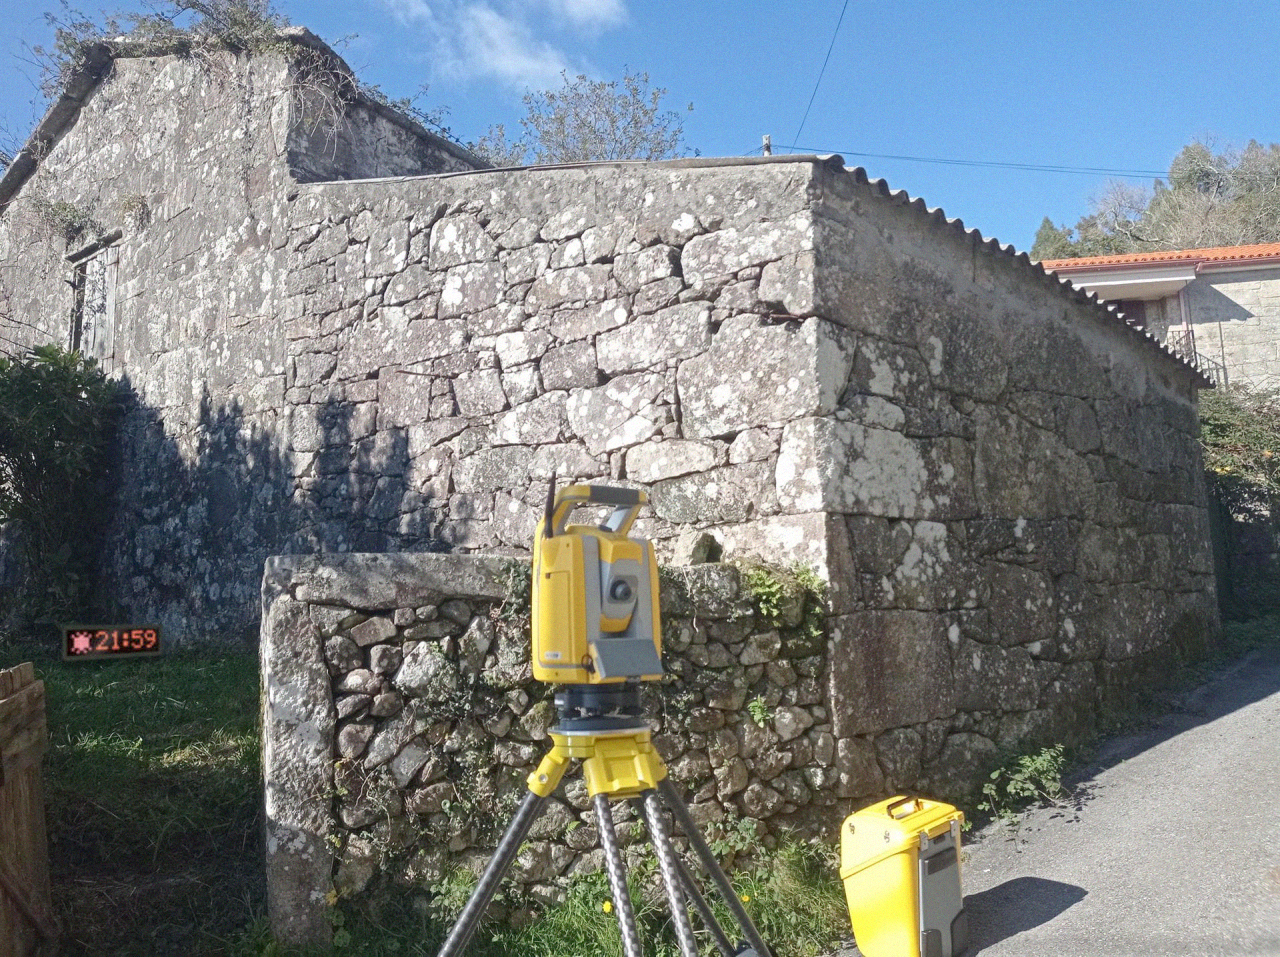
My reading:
h=21 m=59
